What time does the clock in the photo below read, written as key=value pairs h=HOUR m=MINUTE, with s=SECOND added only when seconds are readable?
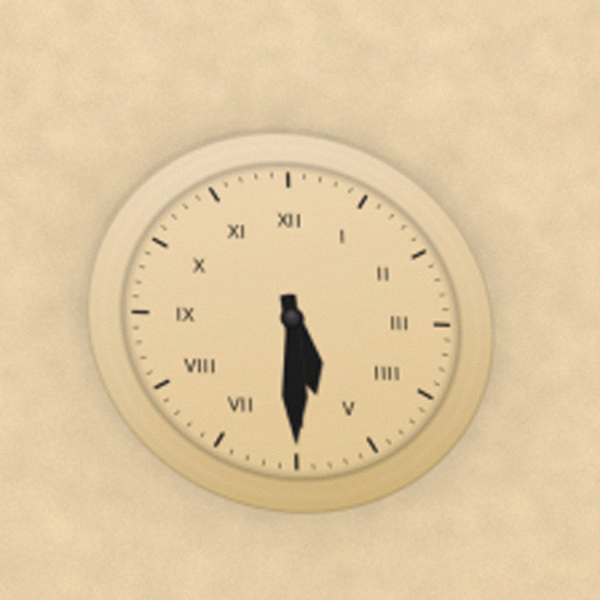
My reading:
h=5 m=30
